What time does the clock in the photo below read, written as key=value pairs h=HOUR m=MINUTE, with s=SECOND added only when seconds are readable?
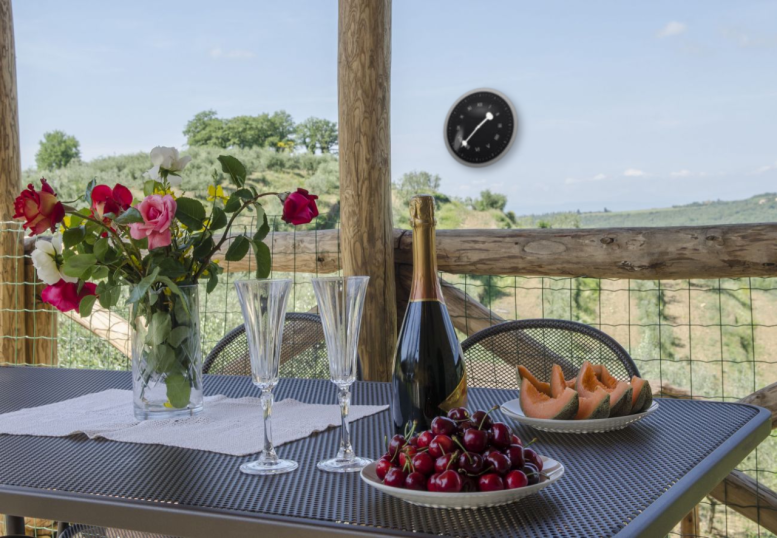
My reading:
h=1 m=37
